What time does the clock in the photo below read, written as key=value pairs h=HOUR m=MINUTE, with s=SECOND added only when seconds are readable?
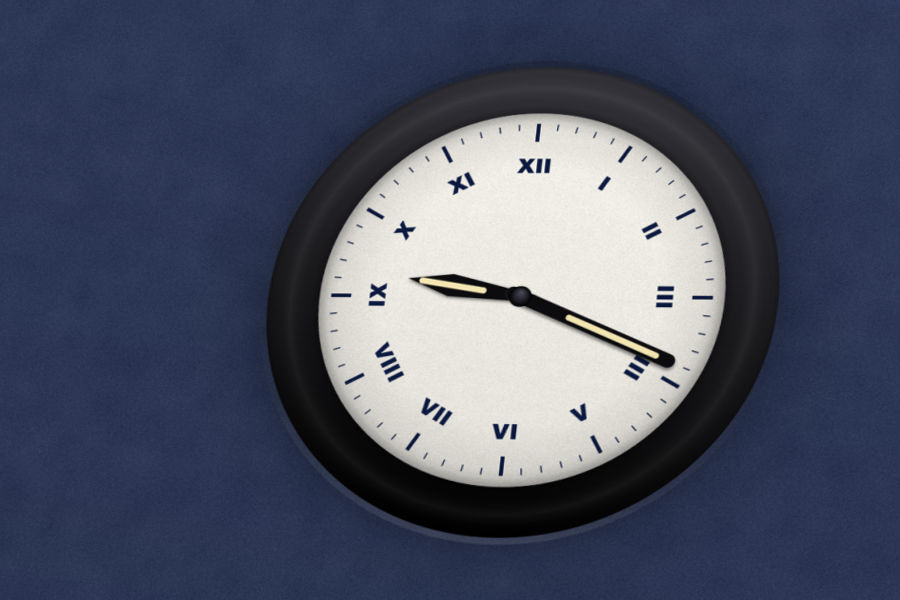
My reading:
h=9 m=19
